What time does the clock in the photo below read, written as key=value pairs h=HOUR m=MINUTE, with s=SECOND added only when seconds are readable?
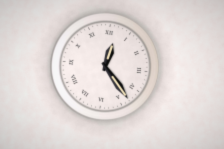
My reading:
h=12 m=23
